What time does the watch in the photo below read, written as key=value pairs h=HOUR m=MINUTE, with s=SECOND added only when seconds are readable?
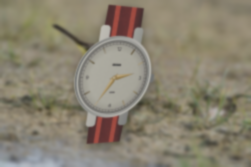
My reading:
h=2 m=35
